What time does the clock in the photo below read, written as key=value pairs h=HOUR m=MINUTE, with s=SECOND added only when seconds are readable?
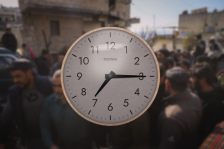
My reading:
h=7 m=15
